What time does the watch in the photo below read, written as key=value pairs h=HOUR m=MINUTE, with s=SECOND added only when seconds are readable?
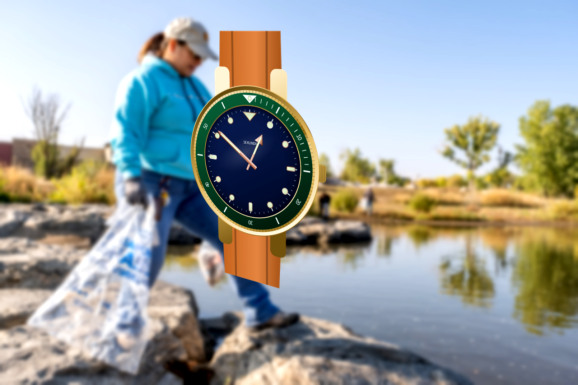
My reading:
h=12 m=51
